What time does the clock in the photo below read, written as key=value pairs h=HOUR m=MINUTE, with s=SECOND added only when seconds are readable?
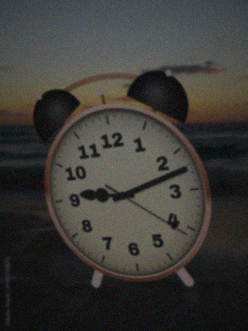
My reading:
h=9 m=12 s=21
